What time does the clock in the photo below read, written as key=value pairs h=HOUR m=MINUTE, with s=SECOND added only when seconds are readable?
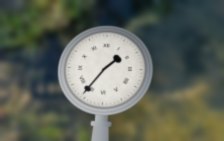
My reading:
h=1 m=36
